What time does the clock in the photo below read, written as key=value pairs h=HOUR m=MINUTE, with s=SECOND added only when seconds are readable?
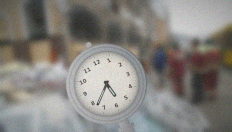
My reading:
h=5 m=38
